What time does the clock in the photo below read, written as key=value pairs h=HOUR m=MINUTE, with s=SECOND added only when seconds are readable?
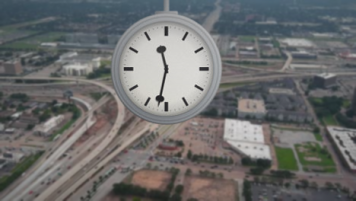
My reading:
h=11 m=32
